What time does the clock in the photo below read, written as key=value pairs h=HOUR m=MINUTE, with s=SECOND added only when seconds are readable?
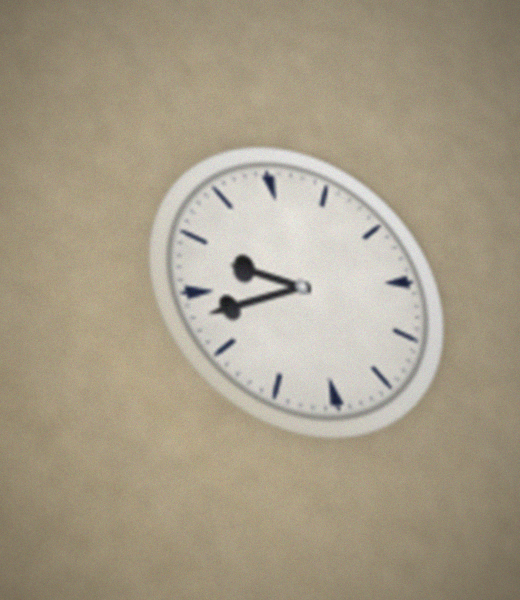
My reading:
h=9 m=43
